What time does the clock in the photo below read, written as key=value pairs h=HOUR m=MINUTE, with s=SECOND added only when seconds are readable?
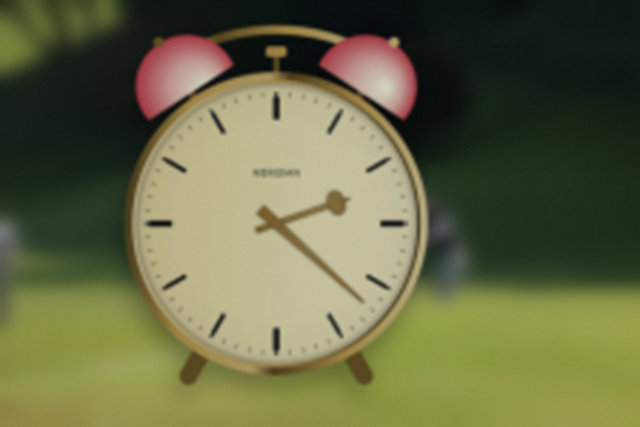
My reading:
h=2 m=22
